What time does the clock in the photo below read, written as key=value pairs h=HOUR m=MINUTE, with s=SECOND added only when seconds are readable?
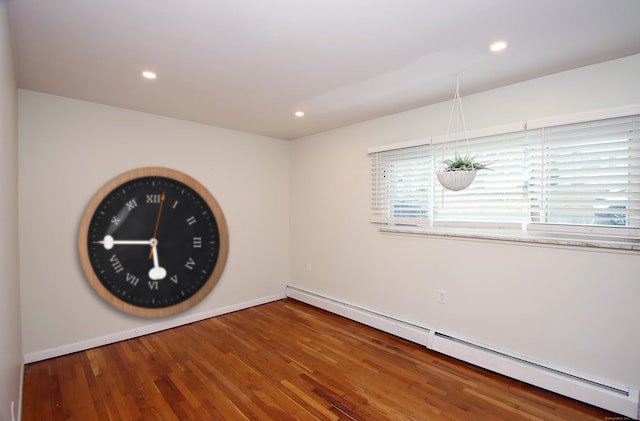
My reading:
h=5 m=45 s=2
